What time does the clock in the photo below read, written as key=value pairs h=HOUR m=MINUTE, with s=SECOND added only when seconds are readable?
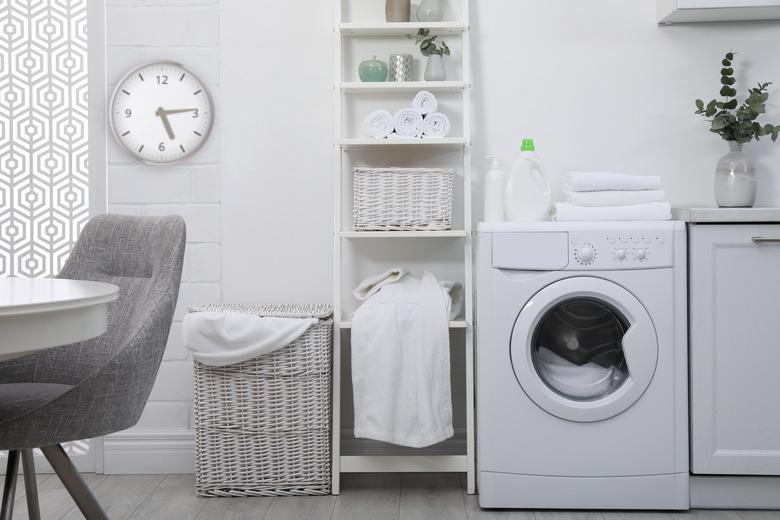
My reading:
h=5 m=14
